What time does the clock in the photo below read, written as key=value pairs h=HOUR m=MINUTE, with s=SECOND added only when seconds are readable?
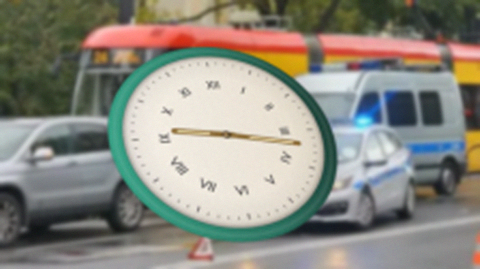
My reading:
h=9 m=17
